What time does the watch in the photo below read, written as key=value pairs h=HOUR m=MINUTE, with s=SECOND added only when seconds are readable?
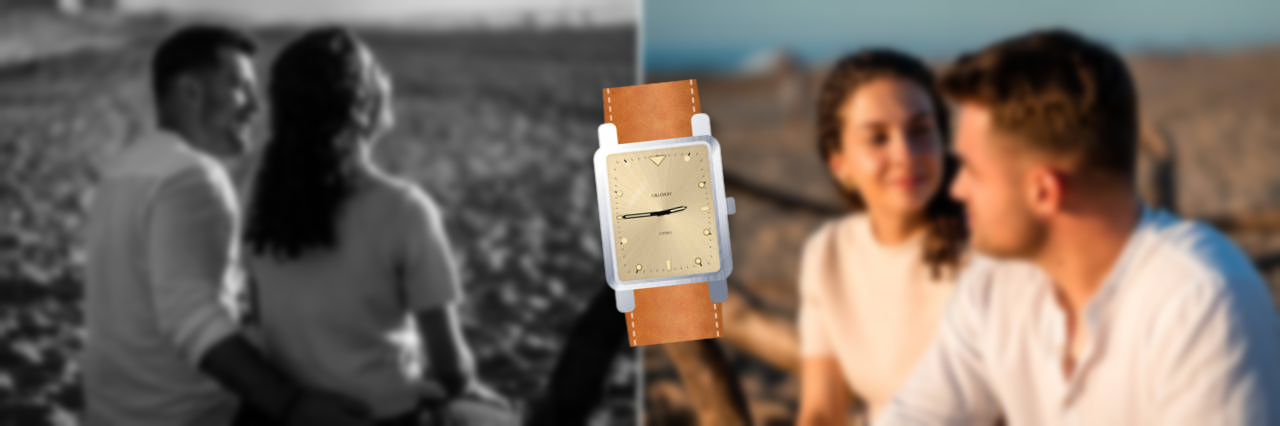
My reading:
h=2 m=45
